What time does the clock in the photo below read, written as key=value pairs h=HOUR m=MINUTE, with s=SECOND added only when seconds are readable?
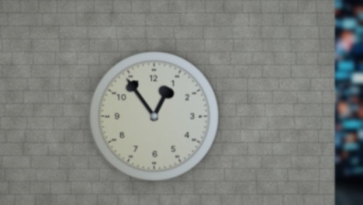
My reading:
h=12 m=54
